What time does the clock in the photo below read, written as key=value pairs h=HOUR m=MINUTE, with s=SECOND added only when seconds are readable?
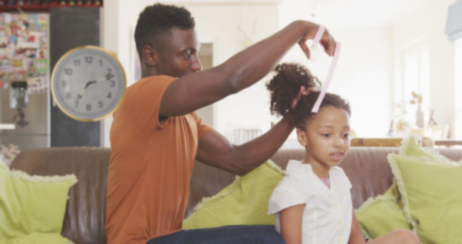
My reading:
h=7 m=12
